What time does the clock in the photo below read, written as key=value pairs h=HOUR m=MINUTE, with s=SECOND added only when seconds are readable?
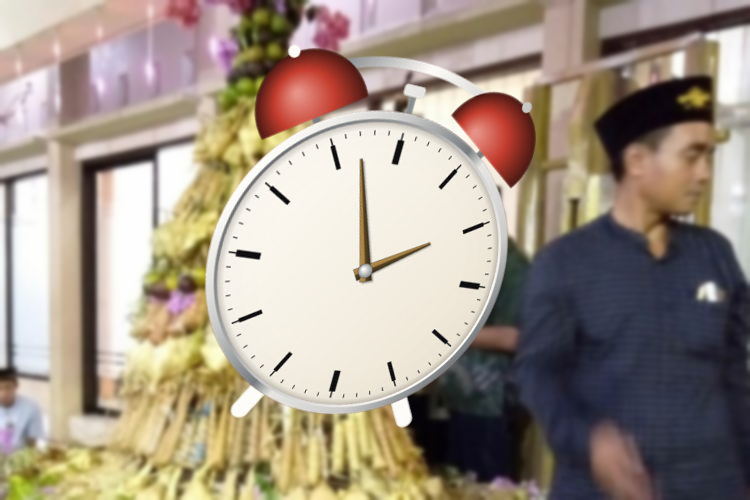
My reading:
h=1 m=57
